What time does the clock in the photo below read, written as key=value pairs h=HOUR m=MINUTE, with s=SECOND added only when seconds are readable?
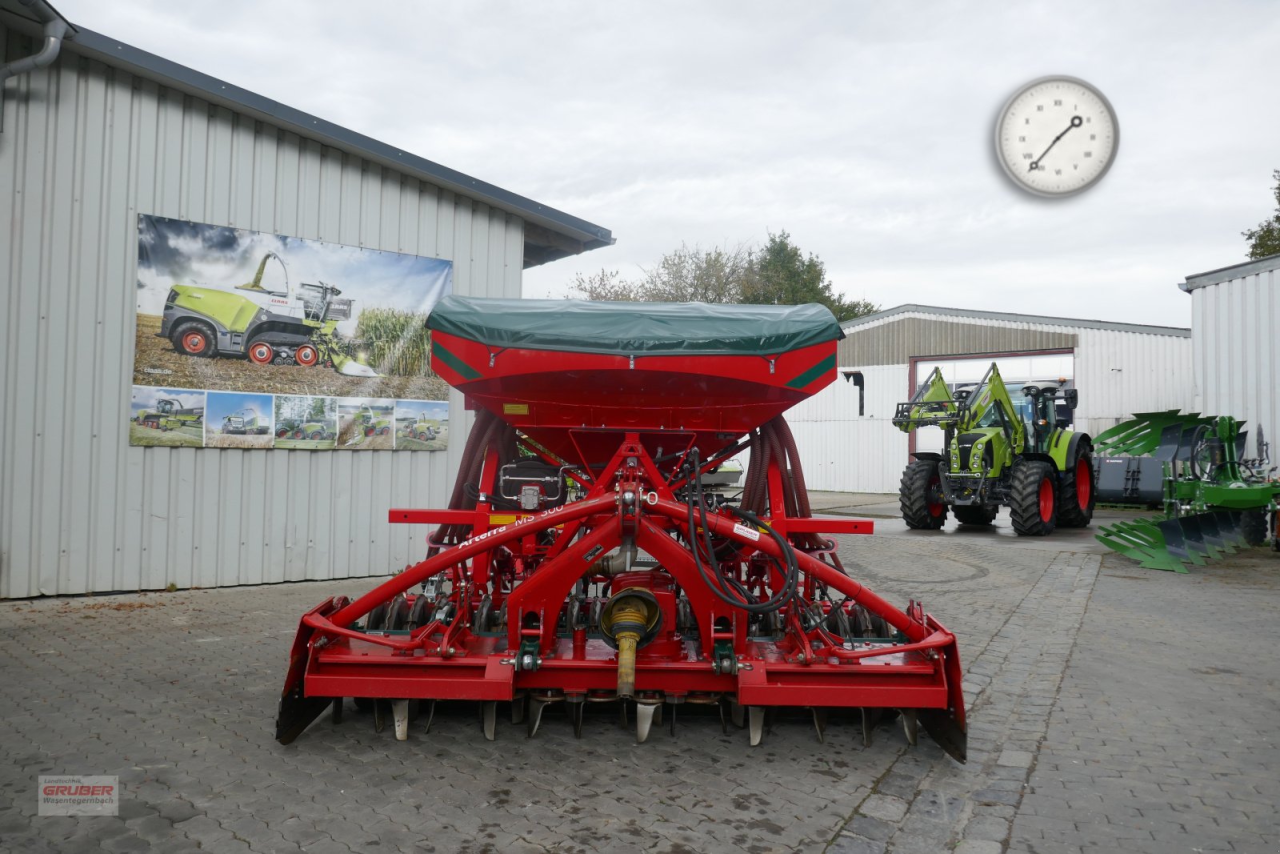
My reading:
h=1 m=37
